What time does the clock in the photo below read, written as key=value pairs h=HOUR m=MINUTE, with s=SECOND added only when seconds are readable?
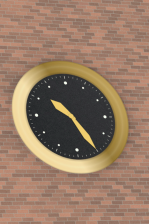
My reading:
h=10 m=25
